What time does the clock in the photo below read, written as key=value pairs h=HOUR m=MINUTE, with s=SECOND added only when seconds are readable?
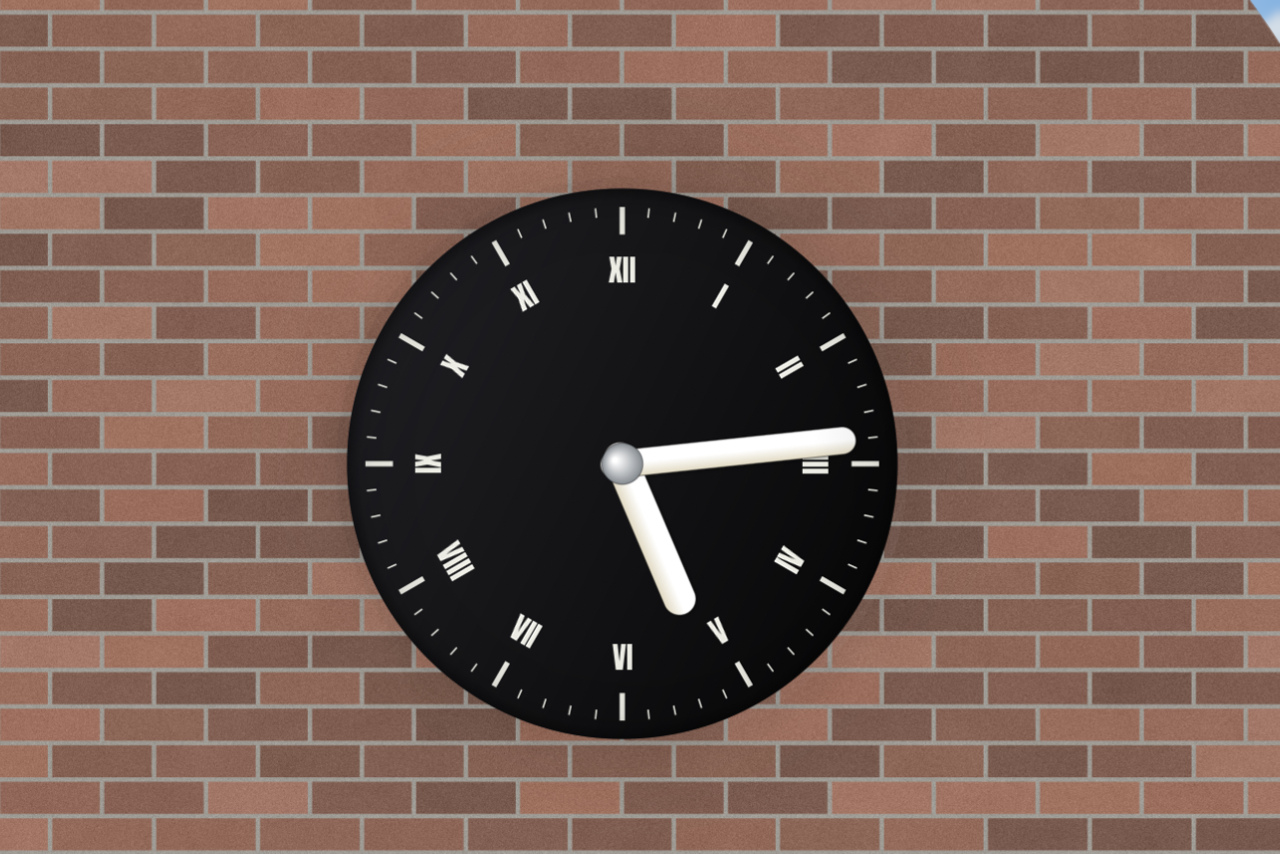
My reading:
h=5 m=14
